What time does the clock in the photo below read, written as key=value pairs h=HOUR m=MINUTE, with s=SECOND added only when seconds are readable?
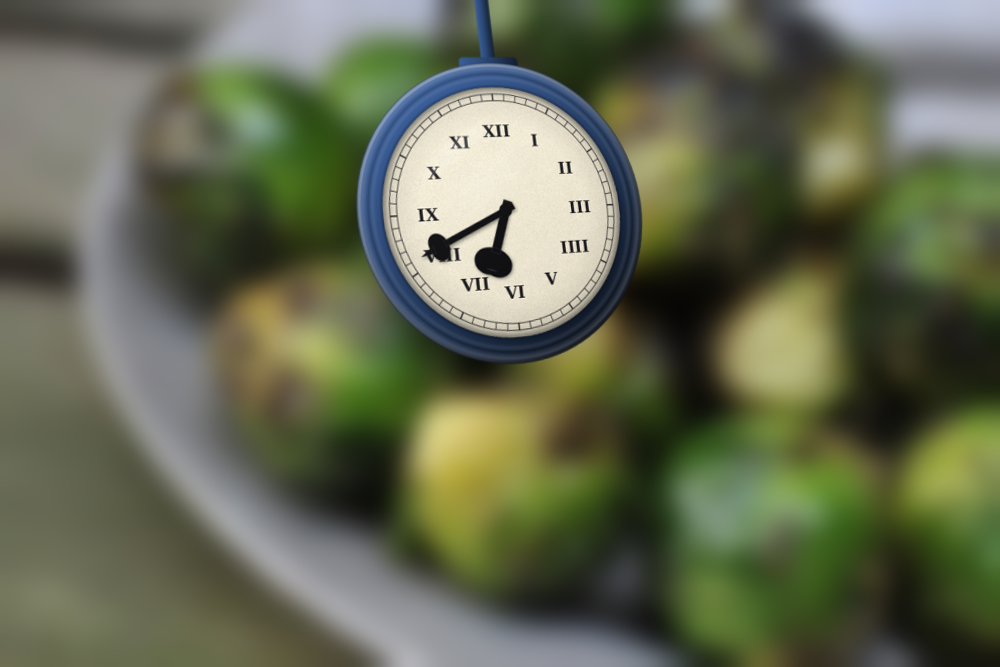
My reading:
h=6 m=41
